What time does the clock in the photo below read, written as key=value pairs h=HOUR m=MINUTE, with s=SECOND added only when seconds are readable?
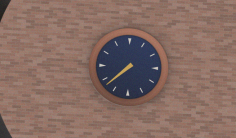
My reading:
h=7 m=38
